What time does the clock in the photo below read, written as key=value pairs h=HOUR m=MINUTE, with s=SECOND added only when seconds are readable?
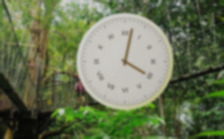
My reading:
h=4 m=2
